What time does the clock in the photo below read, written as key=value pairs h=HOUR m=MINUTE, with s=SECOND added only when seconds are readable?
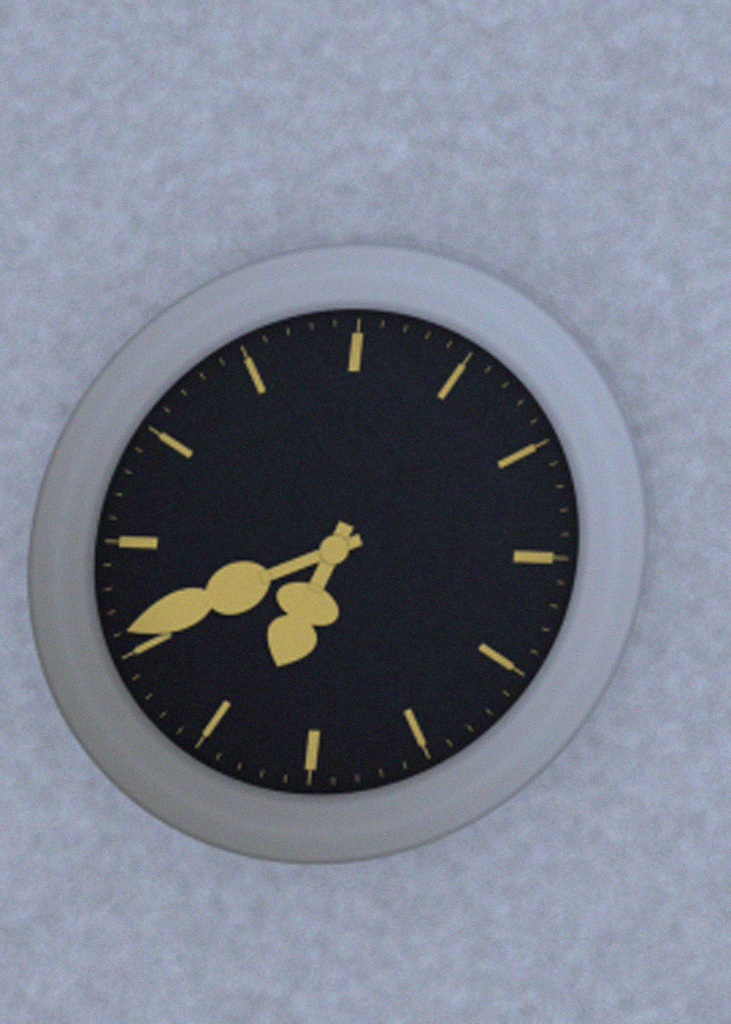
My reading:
h=6 m=41
